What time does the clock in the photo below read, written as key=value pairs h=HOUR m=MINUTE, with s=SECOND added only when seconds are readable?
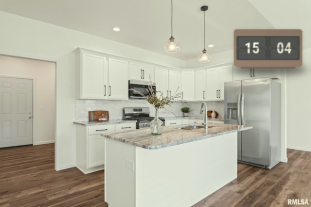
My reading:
h=15 m=4
